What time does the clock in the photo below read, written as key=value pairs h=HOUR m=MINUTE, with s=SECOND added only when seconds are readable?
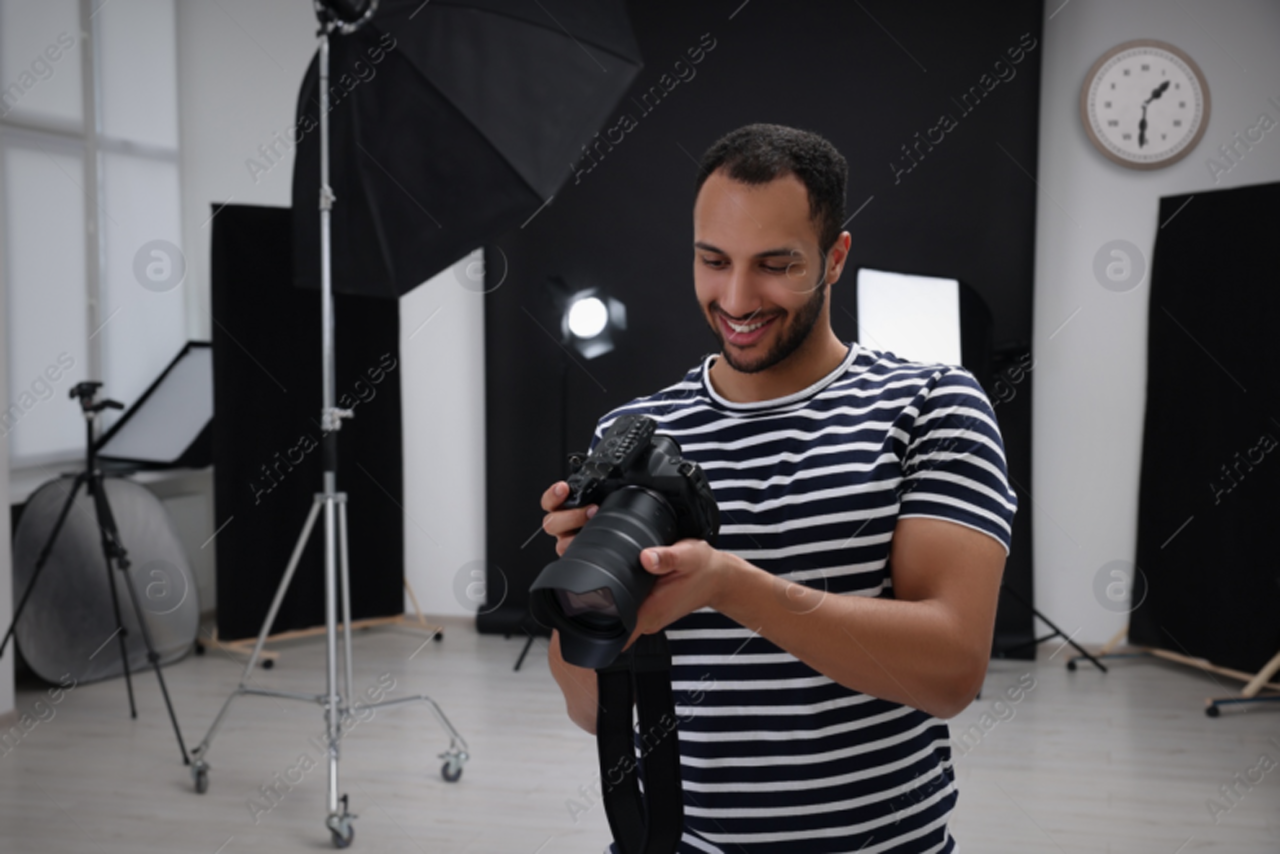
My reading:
h=1 m=31
